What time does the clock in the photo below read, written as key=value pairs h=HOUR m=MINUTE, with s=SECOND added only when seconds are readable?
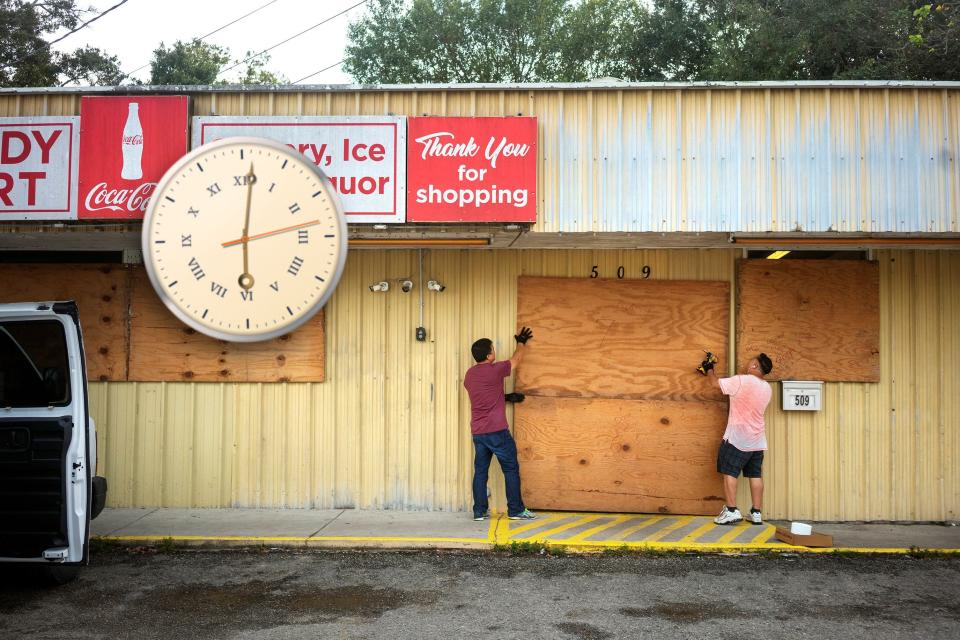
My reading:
h=6 m=1 s=13
